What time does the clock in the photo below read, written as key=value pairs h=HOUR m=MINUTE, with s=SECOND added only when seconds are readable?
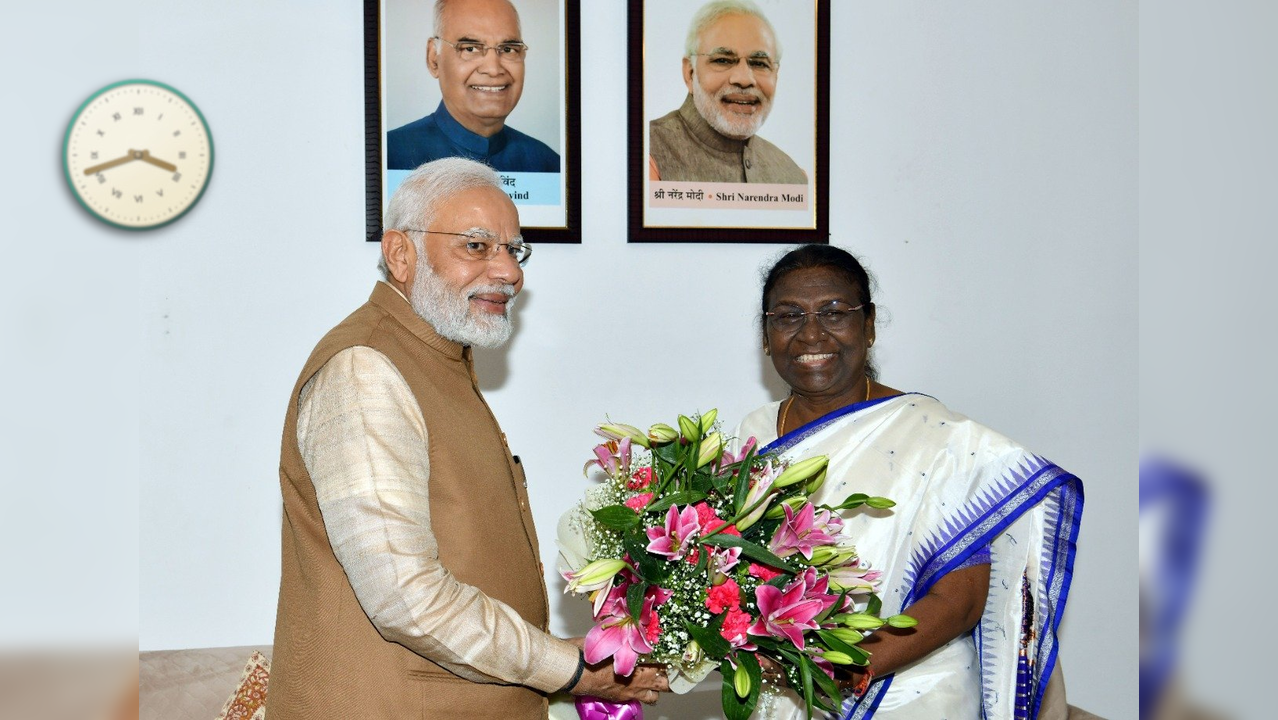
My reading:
h=3 m=42
